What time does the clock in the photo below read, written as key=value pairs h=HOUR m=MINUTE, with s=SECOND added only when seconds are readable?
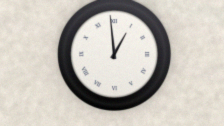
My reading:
h=12 m=59
